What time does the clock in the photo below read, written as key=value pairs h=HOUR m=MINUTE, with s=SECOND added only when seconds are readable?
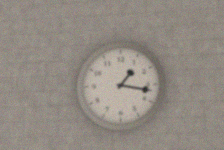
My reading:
h=1 m=17
